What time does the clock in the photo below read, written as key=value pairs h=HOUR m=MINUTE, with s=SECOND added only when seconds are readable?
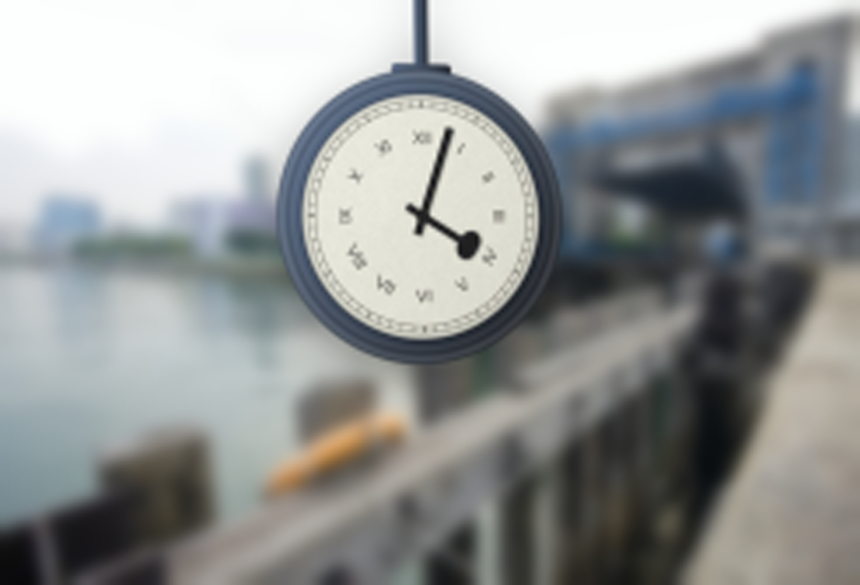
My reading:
h=4 m=3
